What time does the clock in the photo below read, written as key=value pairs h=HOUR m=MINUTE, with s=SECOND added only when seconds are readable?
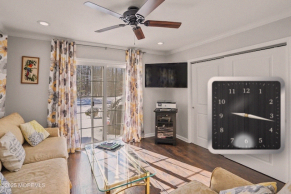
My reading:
h=9 m=17
